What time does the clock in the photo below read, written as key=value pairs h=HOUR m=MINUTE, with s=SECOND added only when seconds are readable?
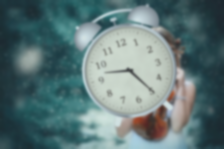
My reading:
h=9 m=25
